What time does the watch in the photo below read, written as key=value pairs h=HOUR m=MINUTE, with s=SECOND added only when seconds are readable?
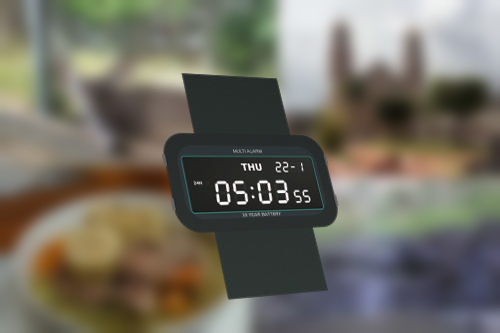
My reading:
h=5 m=3 s=55
